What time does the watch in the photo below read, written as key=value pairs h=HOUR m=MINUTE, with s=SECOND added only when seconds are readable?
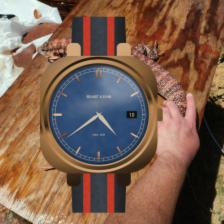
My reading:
h=4 m=39
